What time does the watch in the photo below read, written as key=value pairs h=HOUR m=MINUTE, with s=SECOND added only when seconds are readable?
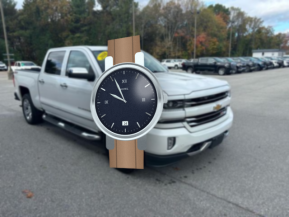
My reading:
h=9 m=56
